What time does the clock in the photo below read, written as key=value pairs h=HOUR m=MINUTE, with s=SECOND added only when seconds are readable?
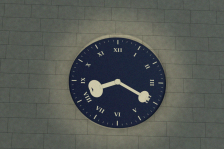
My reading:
h=8 m=20
